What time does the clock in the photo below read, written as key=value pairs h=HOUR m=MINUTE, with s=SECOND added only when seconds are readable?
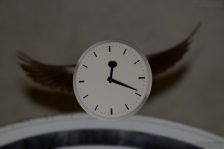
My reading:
h=12 m=19
